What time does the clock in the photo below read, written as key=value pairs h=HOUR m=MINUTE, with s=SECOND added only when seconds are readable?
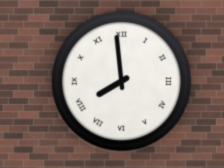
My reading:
h=7 m=59
